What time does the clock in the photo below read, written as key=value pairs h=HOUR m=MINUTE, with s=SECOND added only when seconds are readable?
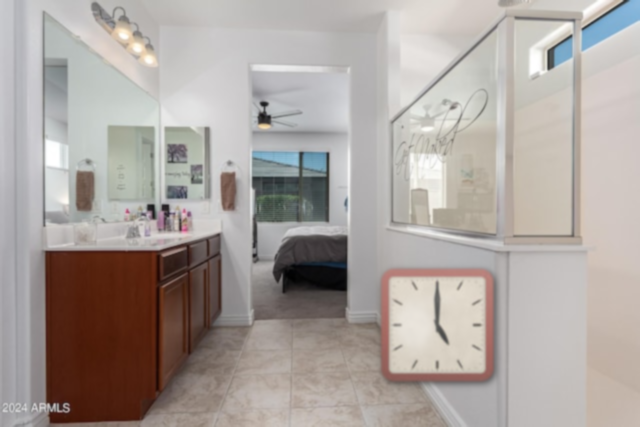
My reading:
h=5 m=0
